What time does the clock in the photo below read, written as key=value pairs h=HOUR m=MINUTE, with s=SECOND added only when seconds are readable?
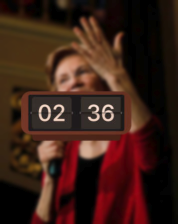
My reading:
h=2 m=36
